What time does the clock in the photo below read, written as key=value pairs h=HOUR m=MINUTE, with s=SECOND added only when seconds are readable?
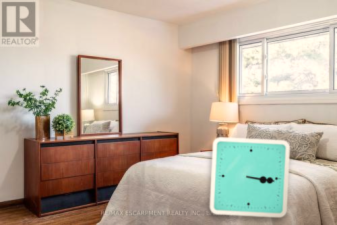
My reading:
h=3 m=16
